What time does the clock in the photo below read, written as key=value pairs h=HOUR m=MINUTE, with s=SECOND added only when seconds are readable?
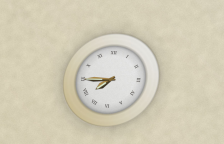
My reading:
h=7 m=45
